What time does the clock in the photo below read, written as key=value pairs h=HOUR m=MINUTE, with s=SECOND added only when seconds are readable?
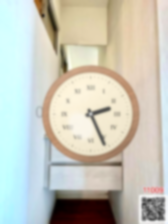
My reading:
h=2 m=26
